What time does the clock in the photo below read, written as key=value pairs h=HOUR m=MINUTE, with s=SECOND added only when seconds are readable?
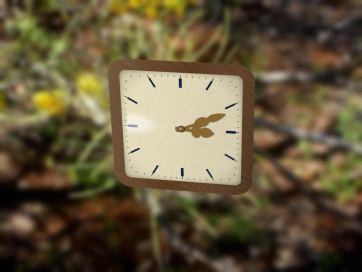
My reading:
h=3 m=11
